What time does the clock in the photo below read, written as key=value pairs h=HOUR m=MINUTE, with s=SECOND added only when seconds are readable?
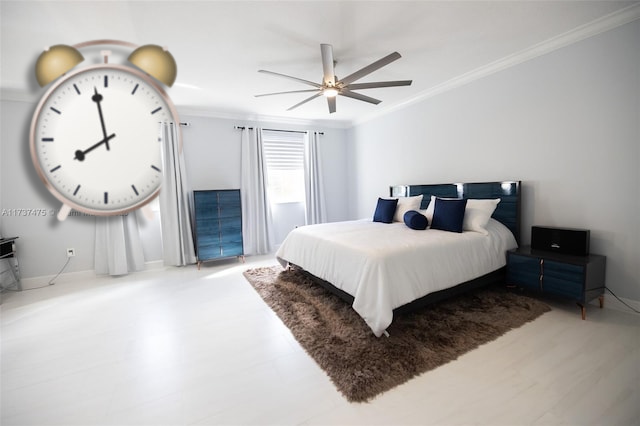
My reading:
h=7 m=58
